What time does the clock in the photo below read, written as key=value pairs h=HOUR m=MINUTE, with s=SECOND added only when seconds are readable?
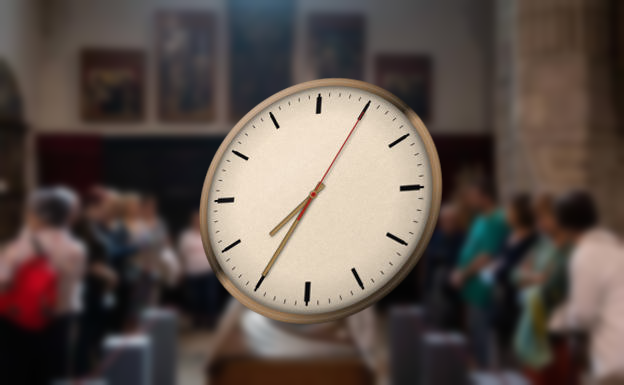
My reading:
h=7 m=35 s=5
